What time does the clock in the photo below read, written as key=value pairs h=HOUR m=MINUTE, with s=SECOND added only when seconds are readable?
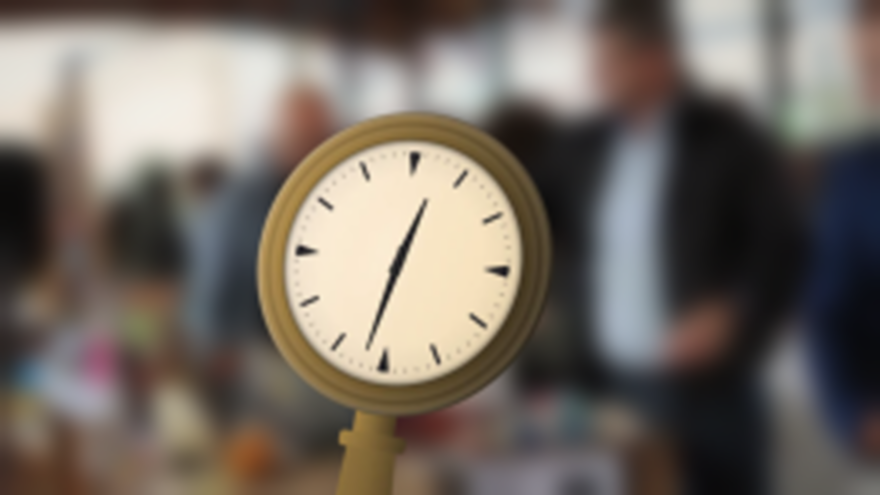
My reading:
h=12 m=32
